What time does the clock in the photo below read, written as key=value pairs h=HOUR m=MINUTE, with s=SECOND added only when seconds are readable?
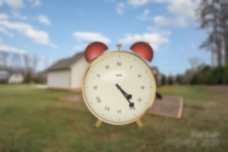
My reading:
h=4 m=24
